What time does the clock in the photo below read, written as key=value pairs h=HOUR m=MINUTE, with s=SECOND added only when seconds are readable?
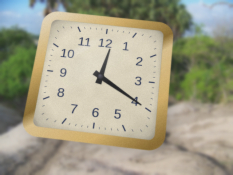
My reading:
h=12 m=20
